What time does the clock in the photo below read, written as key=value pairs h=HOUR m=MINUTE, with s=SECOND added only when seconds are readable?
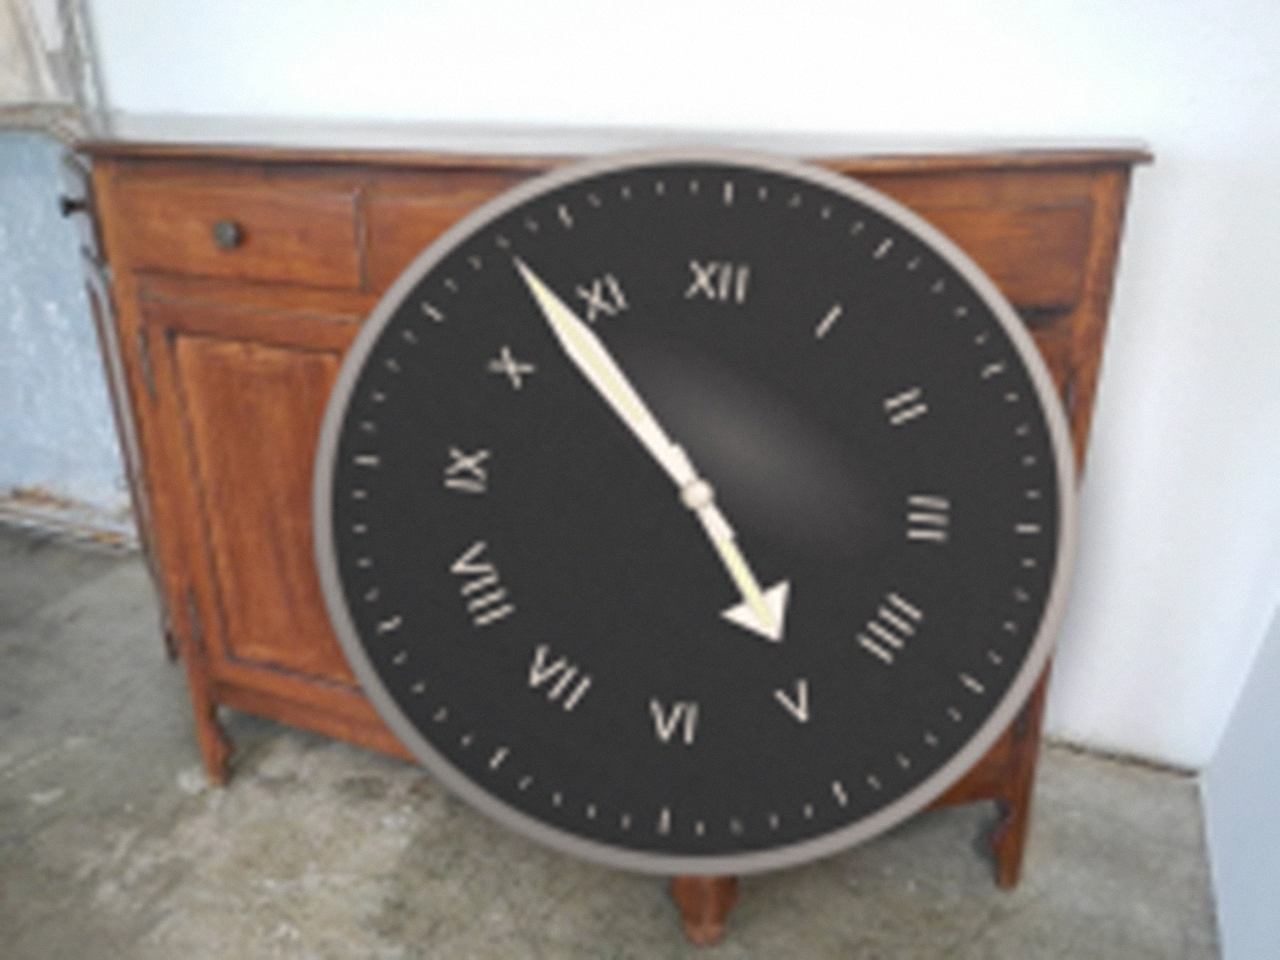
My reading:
h=4 m=53
